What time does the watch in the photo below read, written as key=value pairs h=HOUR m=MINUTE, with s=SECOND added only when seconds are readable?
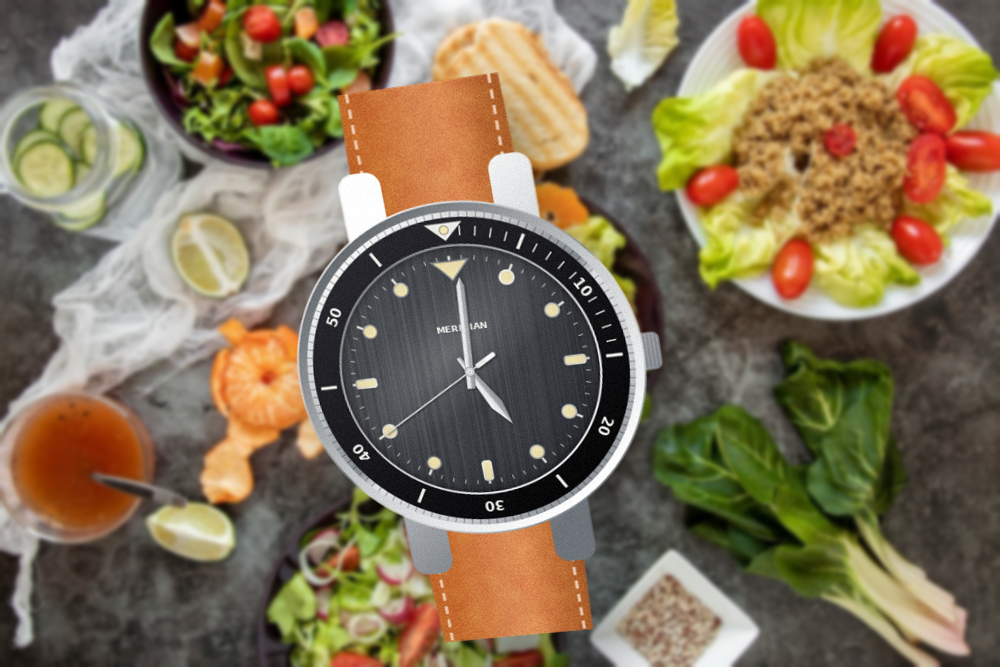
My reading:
h=5 m=0 s=40
